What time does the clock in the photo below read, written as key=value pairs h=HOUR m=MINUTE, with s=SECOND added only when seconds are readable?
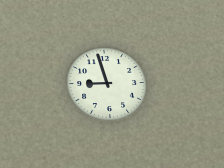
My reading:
h=8 m=58
